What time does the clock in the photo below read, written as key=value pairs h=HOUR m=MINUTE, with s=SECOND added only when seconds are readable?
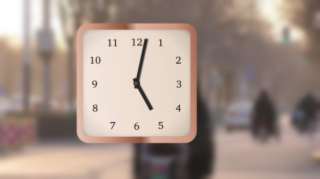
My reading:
h=5 m=2
